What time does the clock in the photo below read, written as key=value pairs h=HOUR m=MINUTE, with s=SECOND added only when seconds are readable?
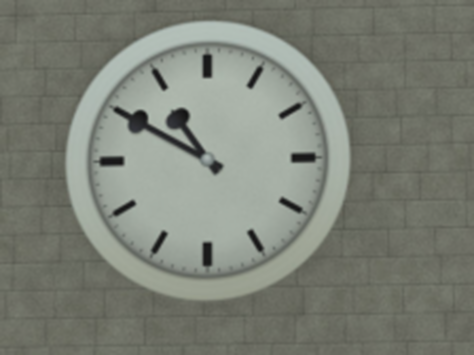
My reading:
h=10 m=50
